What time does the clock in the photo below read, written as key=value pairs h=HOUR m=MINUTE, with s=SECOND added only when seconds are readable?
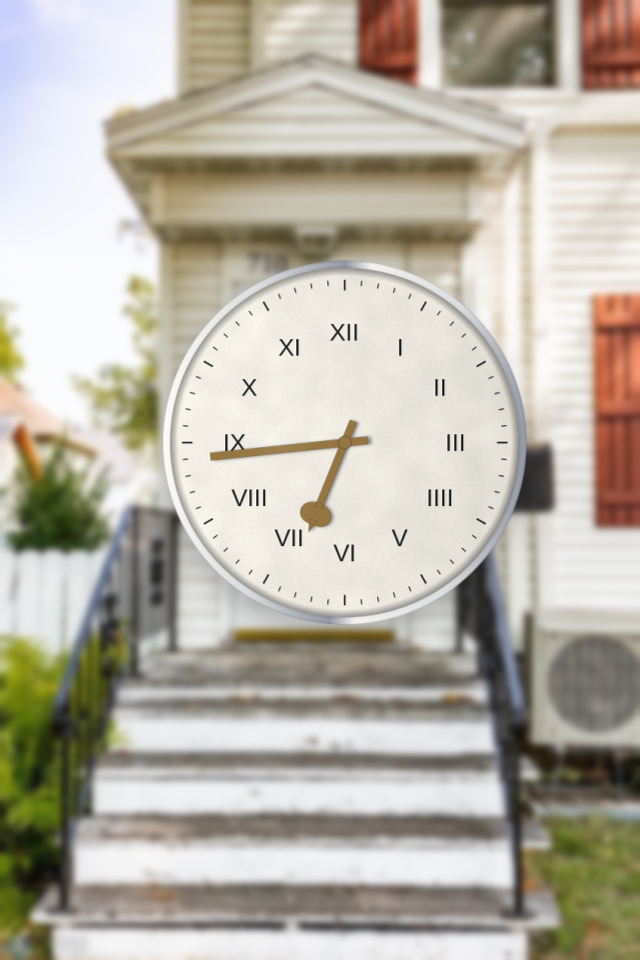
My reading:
h=6 m=44
